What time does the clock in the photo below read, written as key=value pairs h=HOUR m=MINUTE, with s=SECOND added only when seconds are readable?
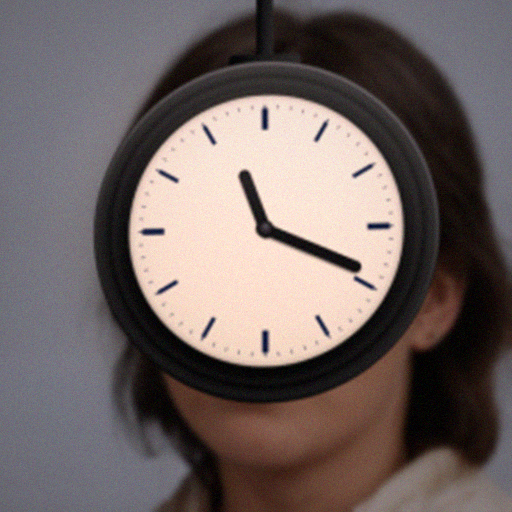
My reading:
h=11 m=19
